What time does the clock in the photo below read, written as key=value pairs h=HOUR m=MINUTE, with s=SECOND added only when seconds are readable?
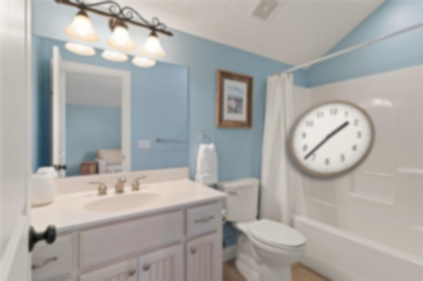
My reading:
h=1 m=37
